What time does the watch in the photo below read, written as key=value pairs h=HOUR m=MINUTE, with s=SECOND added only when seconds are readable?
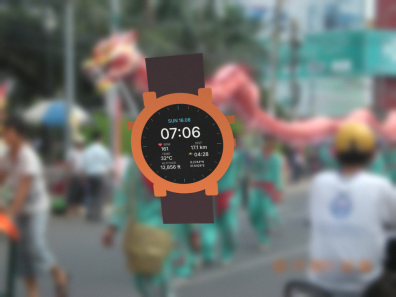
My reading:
h=7 m=6
